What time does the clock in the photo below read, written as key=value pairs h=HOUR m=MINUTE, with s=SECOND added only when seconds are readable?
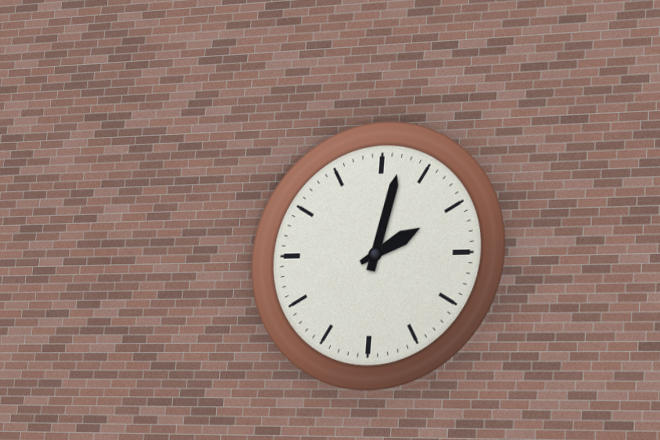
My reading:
h=2 m=2
